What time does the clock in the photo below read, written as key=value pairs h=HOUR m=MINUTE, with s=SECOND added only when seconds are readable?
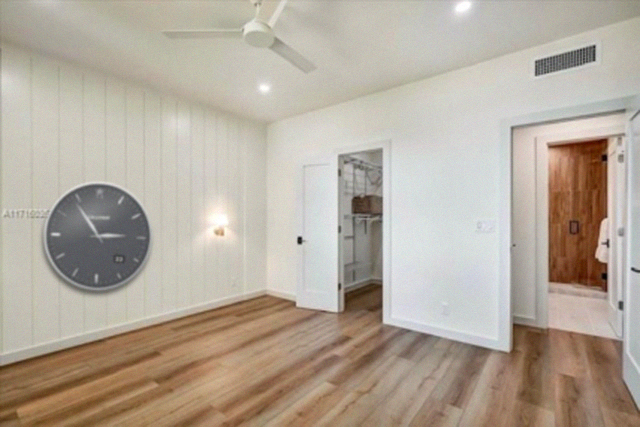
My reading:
h=2 m=54
